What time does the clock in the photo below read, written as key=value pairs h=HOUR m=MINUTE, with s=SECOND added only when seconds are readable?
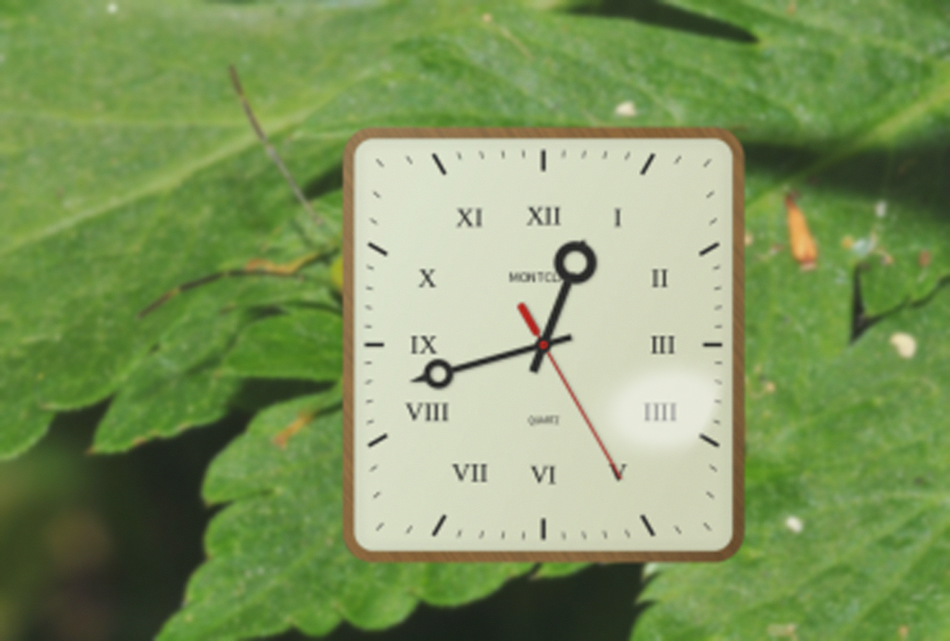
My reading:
h=12 m=42 s=25
